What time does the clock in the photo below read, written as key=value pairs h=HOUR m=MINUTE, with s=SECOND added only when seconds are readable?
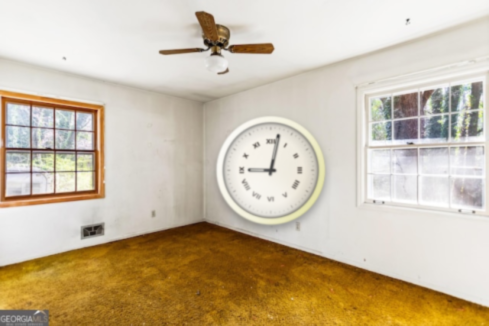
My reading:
h=9 m=2
